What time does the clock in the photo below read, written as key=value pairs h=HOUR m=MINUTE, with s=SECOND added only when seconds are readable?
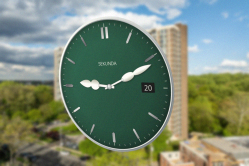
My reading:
h=9 m=11
